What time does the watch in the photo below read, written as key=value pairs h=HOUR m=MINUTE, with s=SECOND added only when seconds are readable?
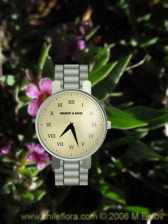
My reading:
h=7 m=27
